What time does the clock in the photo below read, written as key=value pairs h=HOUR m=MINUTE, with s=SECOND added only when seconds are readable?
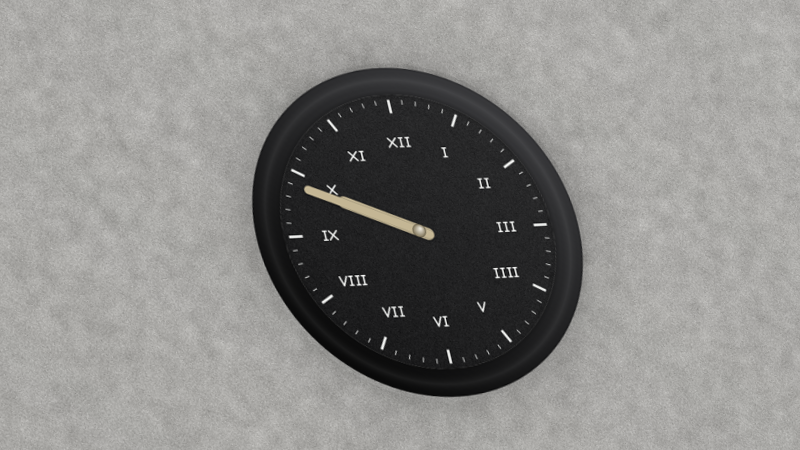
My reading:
h=9 m=49
